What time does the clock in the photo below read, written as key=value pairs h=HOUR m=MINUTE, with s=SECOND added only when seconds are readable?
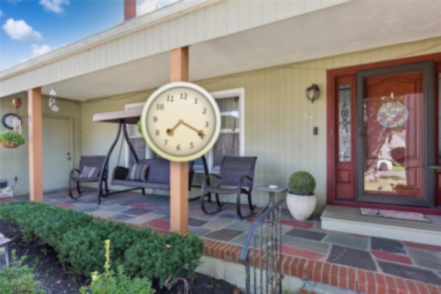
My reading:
h=7 m=19
